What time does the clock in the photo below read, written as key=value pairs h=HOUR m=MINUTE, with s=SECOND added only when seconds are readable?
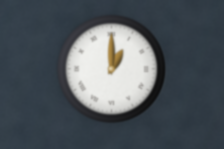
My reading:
h=1 m=0
